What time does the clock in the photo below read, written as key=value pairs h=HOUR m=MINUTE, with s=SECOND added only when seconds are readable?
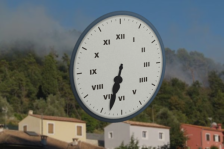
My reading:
h=6 m=33
